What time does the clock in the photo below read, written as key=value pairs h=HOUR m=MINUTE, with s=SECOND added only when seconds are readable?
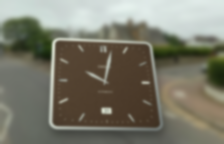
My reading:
h=10 m=2
